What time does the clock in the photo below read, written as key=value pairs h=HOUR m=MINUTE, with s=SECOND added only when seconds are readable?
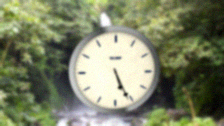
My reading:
h=5 m=26
